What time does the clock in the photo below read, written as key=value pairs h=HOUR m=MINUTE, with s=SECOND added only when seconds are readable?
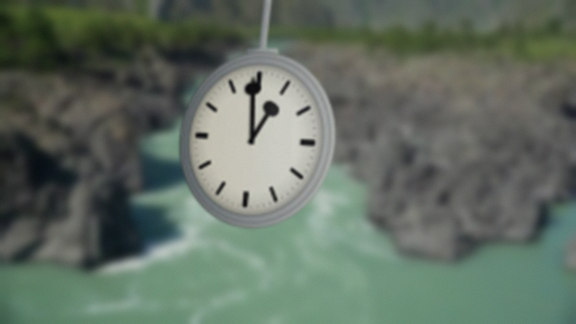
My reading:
h=12 m=59
